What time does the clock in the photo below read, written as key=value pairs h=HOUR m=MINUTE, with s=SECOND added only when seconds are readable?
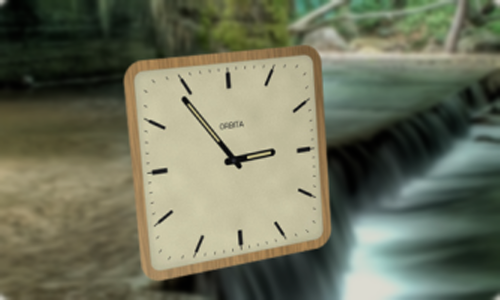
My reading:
h=2 m=54
